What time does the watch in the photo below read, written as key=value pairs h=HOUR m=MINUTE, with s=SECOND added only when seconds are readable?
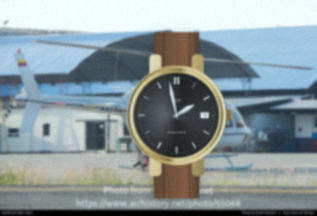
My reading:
h=1 m=58
